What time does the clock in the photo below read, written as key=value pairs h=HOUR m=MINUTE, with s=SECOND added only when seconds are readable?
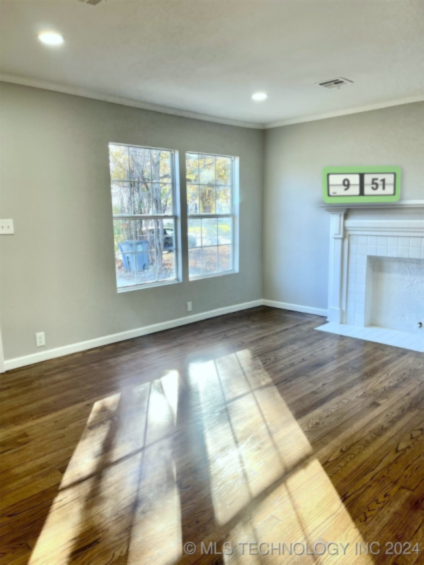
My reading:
h=9 m=51
